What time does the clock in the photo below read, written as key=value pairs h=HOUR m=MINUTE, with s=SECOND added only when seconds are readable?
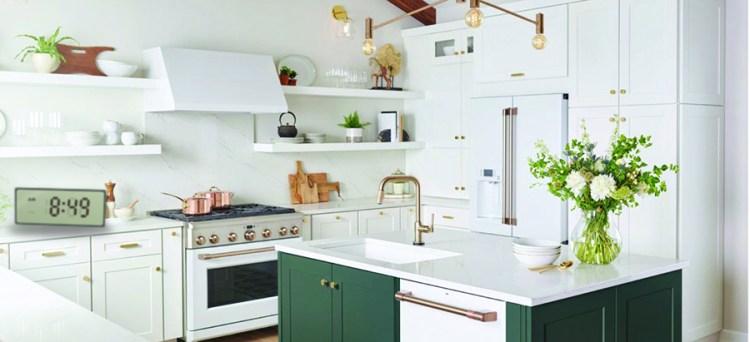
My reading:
h=8 m=49
